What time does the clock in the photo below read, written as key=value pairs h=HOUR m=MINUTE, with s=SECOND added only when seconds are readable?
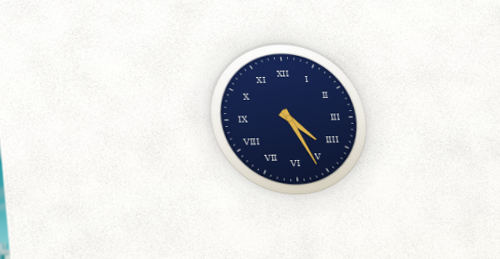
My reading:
h=4 m=26
